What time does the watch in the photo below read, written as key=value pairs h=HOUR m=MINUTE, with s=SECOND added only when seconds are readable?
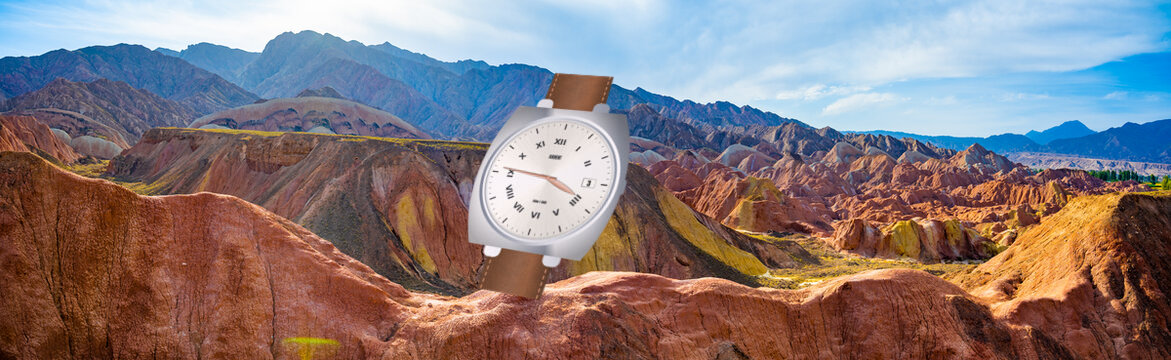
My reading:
h=3 m=46
